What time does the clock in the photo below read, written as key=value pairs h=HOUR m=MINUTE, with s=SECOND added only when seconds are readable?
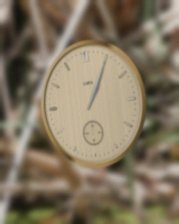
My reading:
h=1 m=5
